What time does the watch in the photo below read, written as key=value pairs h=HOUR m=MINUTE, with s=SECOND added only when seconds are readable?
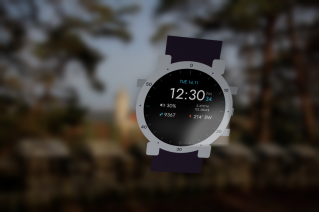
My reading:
h=12 m=30
